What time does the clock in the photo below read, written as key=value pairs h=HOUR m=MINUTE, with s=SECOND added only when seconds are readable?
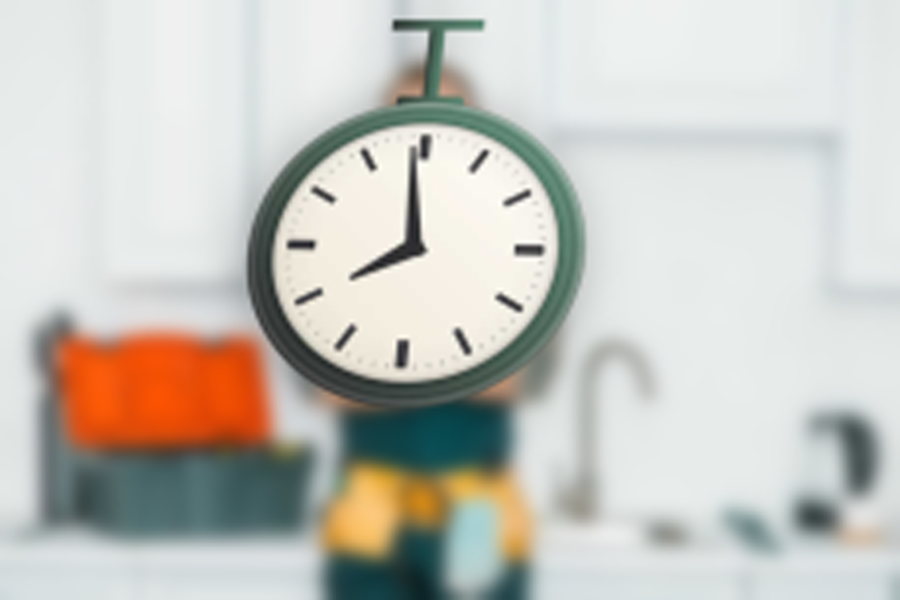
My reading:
h=7 m=59
